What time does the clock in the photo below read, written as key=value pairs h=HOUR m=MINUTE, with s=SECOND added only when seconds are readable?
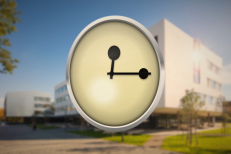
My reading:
h=12 m=15
